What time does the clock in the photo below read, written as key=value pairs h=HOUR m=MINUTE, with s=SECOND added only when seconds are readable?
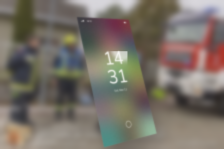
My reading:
h=14 m=31
